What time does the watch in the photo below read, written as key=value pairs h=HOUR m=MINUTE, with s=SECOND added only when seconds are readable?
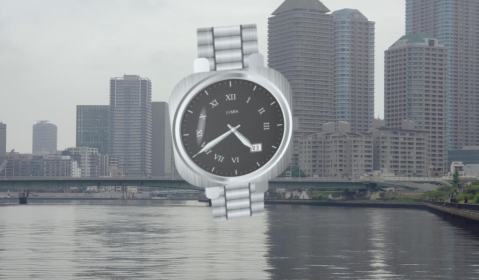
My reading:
h=4 m=40
